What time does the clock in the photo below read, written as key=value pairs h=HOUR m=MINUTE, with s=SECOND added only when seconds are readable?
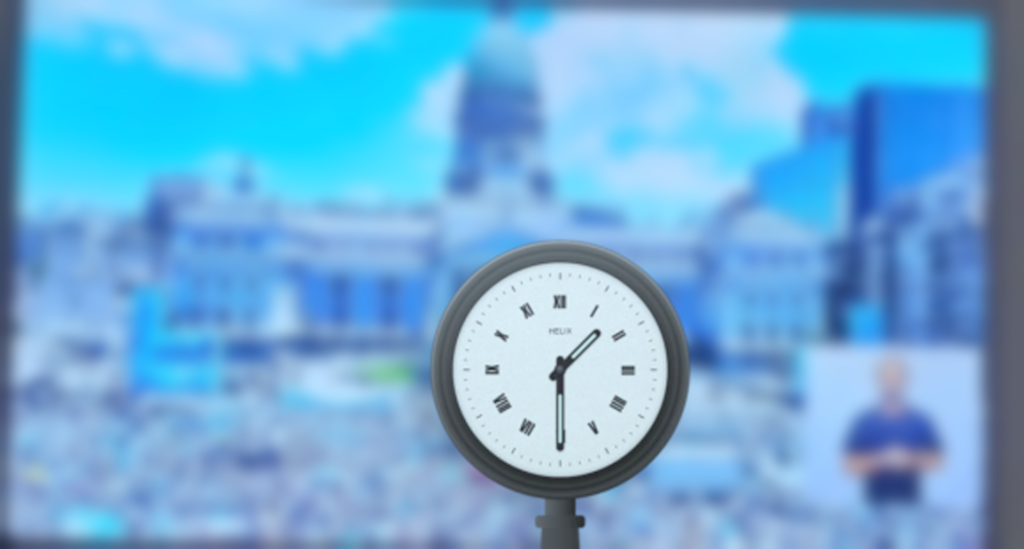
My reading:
h=1 m=30
